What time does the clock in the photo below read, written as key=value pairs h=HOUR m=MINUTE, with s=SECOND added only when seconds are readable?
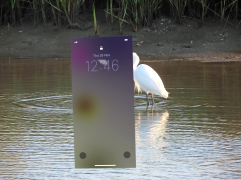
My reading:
h=12 m=46
